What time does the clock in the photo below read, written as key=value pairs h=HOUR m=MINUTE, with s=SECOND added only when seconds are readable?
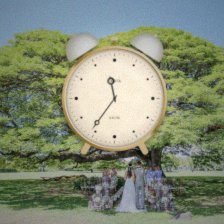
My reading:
h=11 m=36
